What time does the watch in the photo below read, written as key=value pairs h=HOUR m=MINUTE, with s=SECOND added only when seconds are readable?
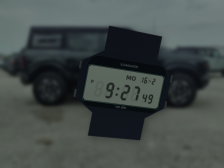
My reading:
h=9 m=27 s=49
